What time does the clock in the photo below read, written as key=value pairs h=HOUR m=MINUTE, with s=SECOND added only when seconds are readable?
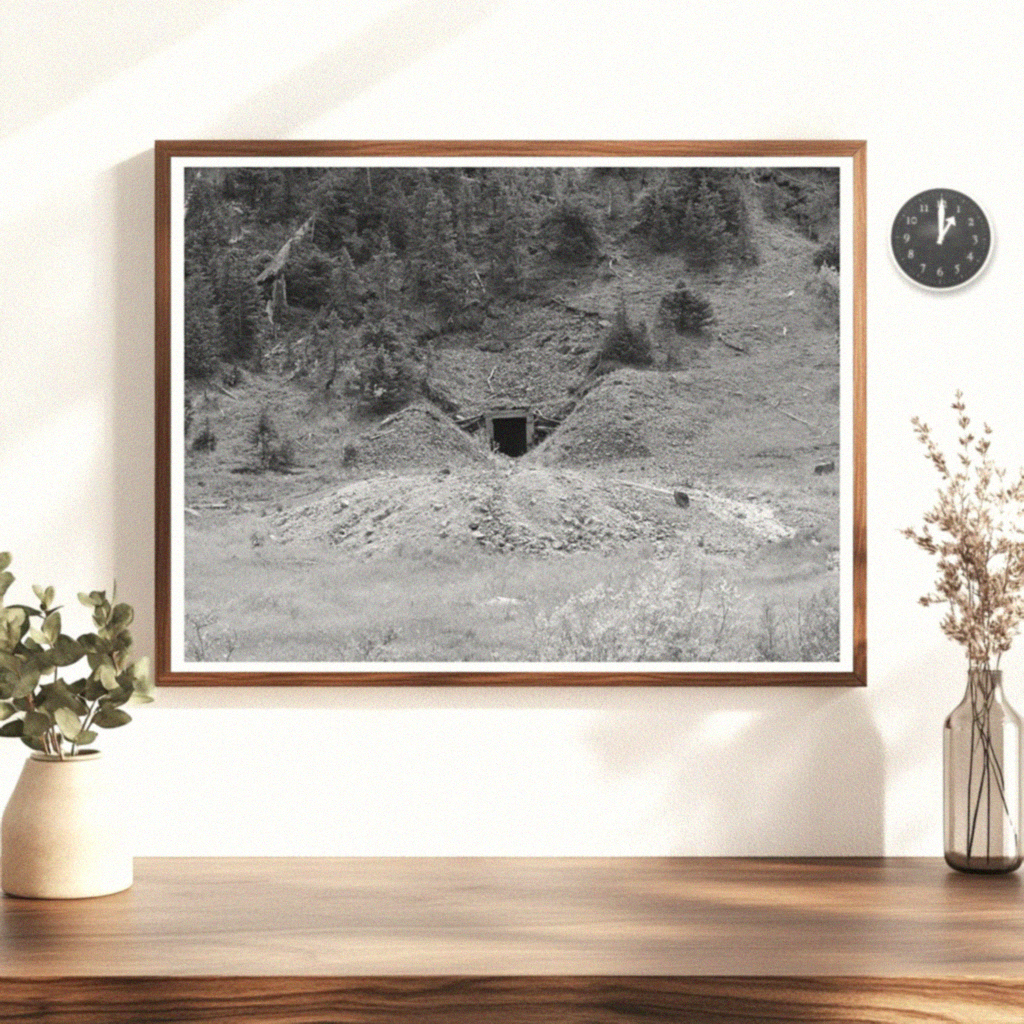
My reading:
h=1 m=0
